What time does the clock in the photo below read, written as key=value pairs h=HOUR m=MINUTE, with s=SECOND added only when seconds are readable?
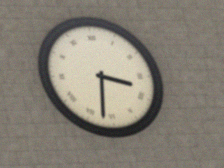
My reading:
h=3 m=32
